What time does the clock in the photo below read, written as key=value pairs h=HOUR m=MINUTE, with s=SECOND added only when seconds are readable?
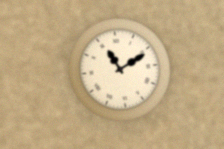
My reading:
h=11 m=11
